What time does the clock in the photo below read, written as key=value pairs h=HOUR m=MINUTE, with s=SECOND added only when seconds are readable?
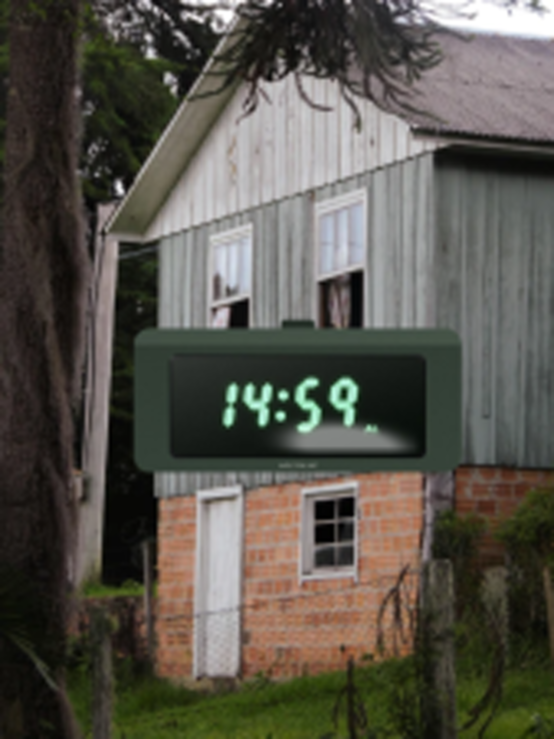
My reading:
h=14 m=59
